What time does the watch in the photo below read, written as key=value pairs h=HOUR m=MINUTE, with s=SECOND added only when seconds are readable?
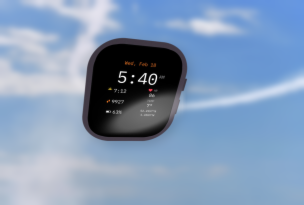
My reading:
h=5 m=40
